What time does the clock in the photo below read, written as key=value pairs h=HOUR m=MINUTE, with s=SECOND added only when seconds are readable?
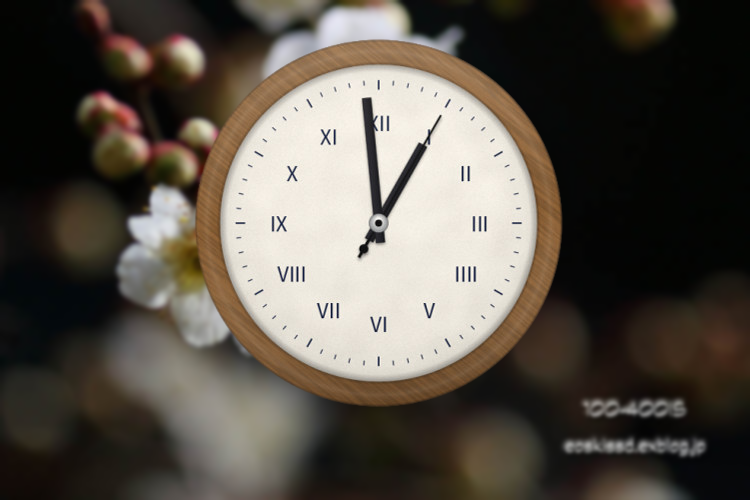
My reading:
h=12 m=59 s=5
